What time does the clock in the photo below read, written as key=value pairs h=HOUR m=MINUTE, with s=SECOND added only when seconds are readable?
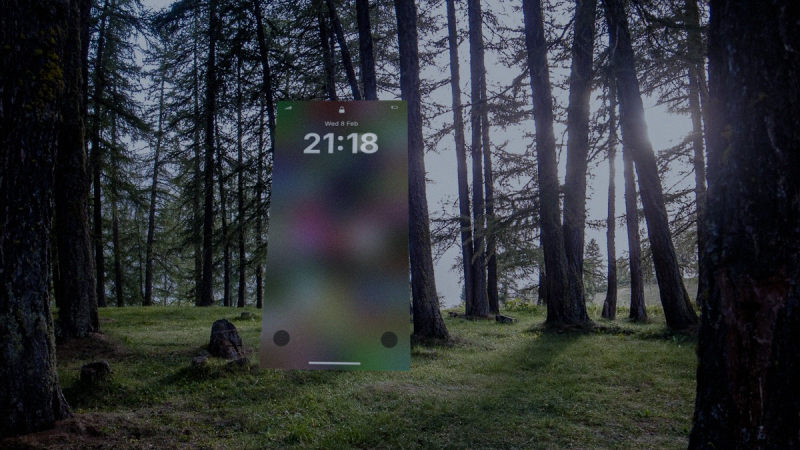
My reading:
h=21 m=18
